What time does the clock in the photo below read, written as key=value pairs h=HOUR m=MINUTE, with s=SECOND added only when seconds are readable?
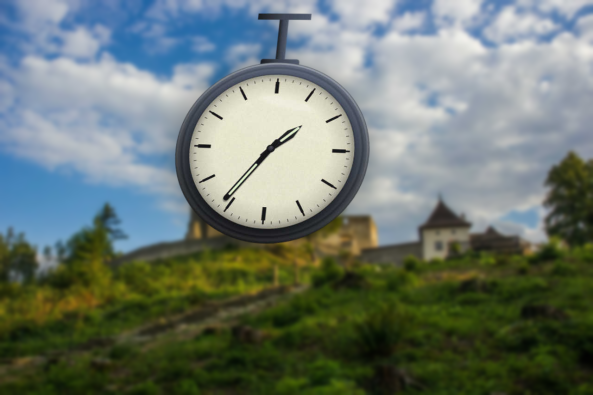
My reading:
h=1 m=36
